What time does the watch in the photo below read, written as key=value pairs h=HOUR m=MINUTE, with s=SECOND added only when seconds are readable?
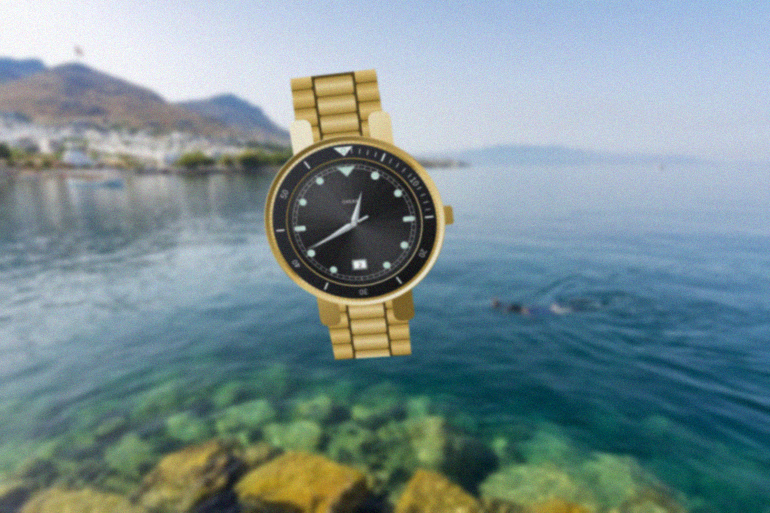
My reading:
h=12 m=40 s=41
